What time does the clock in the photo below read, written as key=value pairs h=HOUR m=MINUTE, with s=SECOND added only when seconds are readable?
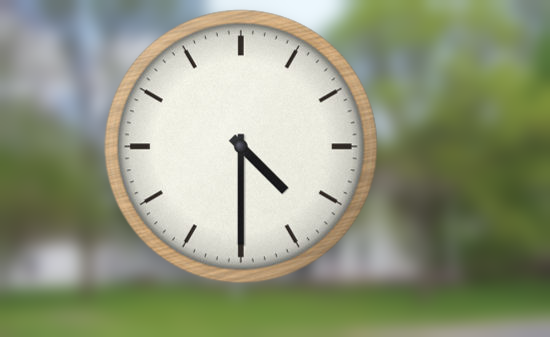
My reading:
h=4 m=30
